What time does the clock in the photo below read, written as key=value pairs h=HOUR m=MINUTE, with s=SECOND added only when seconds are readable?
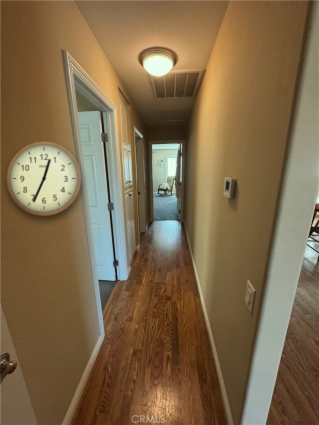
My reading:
h=12 m=34
